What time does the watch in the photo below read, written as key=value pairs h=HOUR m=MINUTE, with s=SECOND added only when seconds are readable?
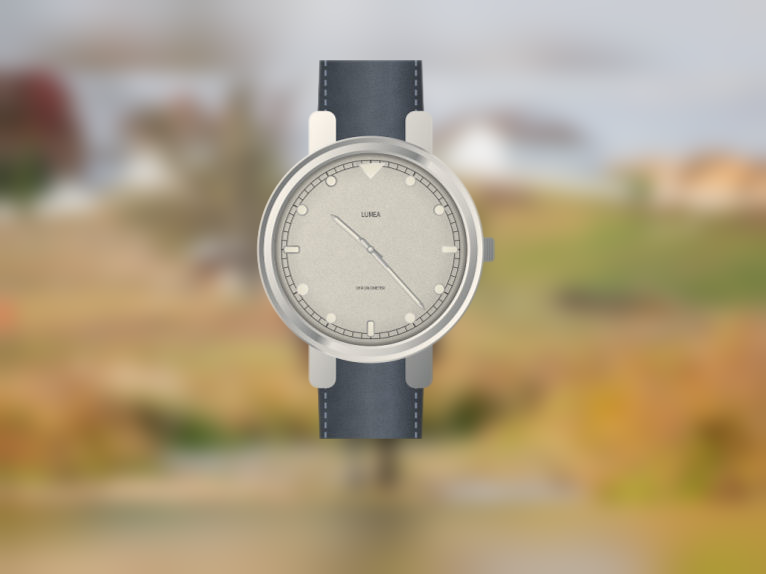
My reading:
h=10 m=23
